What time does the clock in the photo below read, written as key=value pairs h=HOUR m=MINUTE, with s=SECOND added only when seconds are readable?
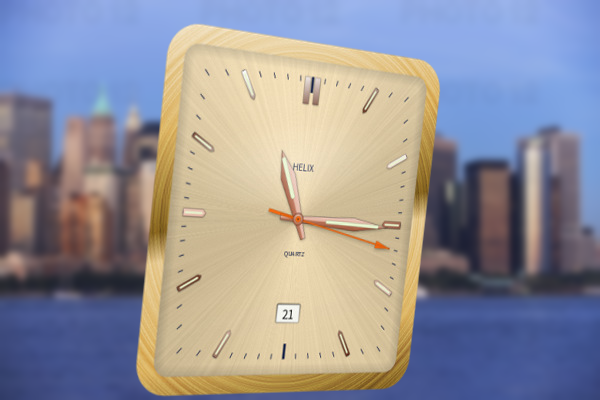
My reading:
h=11 m=15 s=17
